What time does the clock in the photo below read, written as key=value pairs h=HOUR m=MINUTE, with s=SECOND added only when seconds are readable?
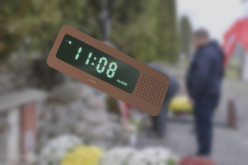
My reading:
h=11 m=8
